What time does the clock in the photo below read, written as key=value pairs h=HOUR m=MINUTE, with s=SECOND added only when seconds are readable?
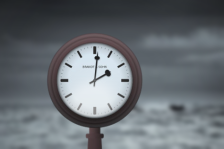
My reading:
h=2 m=1
